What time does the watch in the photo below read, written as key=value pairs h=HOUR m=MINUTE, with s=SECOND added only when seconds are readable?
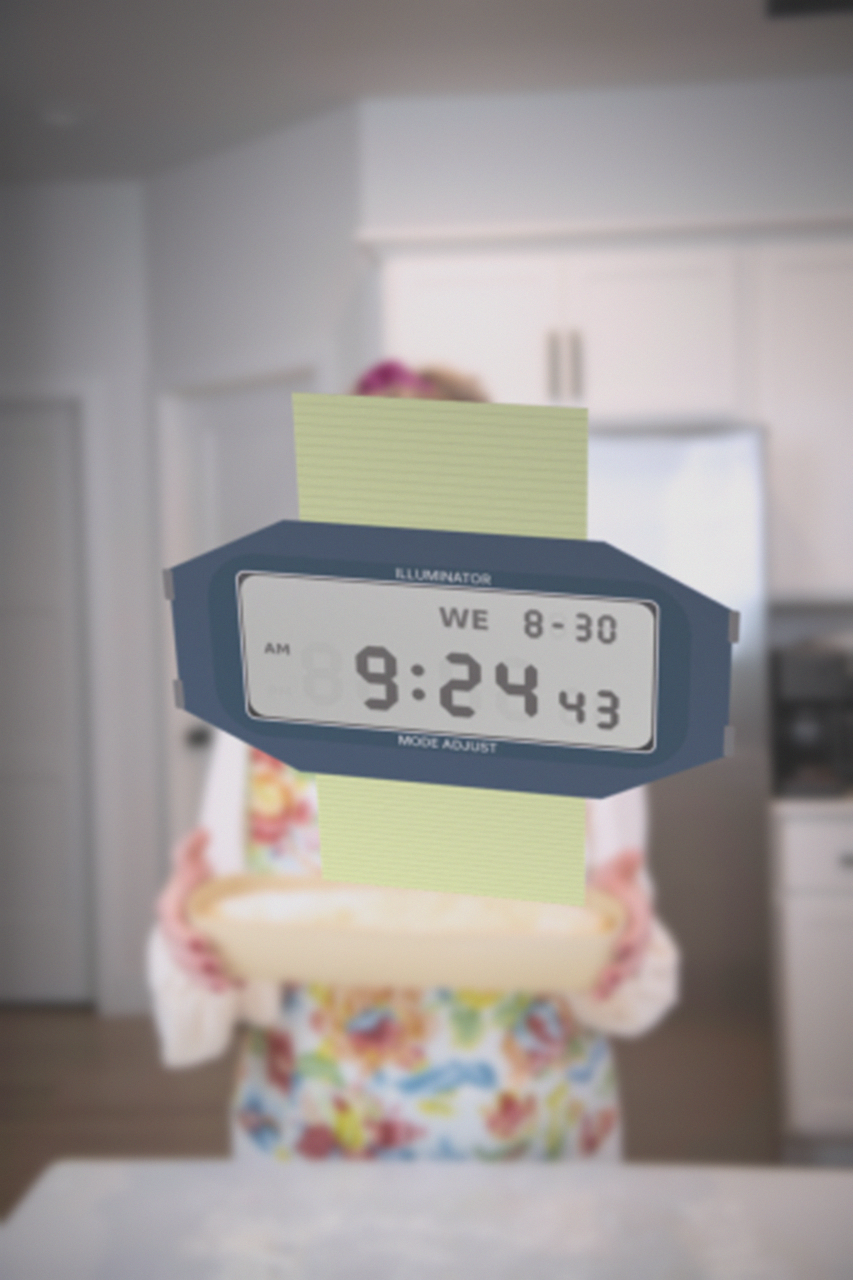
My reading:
h=9 m=24 s=43
